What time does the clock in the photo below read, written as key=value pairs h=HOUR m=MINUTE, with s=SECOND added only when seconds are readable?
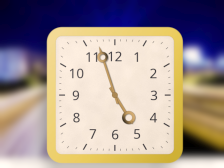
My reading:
h=4 m=57
